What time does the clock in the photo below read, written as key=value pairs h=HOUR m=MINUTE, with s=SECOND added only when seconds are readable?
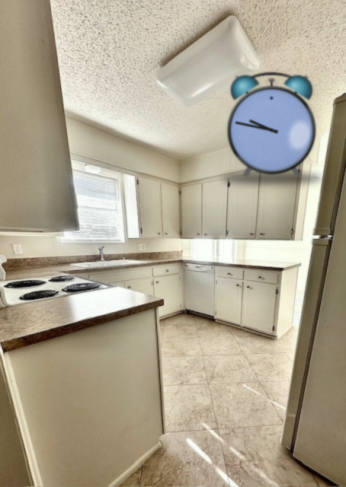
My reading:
h=9 m=47
